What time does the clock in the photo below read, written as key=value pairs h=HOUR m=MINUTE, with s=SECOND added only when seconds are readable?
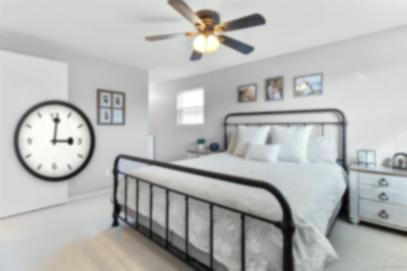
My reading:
h=3 m=1
